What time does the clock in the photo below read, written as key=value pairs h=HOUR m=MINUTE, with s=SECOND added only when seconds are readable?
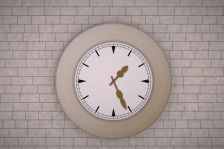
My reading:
h=1 m=26
